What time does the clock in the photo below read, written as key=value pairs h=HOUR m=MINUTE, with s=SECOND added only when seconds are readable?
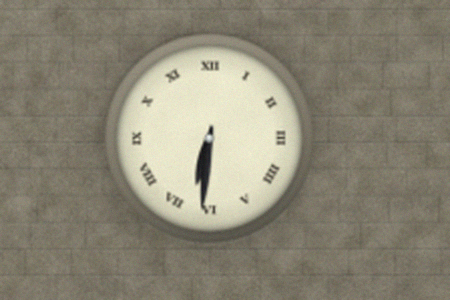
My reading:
h=6 m=31
